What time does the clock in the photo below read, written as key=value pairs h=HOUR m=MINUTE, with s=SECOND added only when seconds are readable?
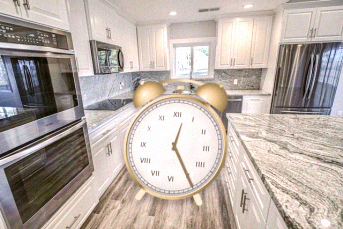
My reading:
h=12 m=25
